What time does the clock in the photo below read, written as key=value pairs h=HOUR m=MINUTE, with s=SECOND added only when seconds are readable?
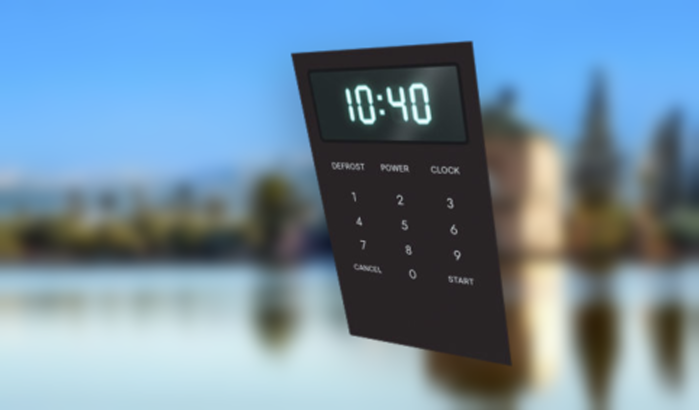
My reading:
h=10 m=40
